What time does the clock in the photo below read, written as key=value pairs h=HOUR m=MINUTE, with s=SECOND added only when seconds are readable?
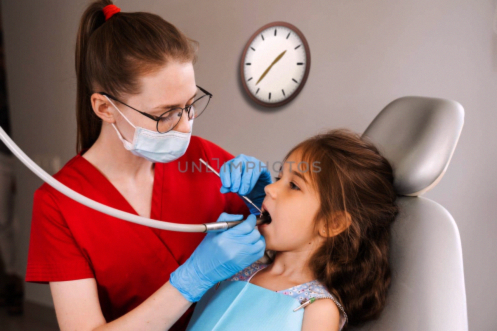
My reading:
h=1 m=37
